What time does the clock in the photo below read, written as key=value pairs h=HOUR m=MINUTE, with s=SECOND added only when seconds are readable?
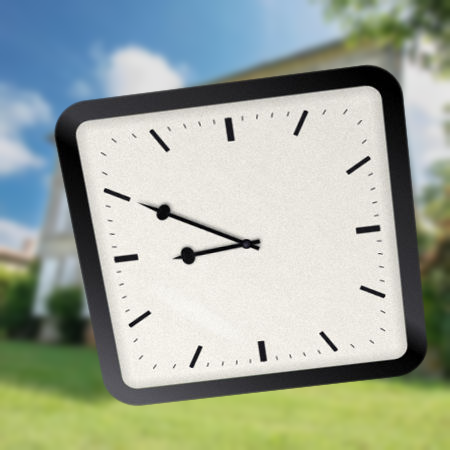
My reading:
h=8 m=50
